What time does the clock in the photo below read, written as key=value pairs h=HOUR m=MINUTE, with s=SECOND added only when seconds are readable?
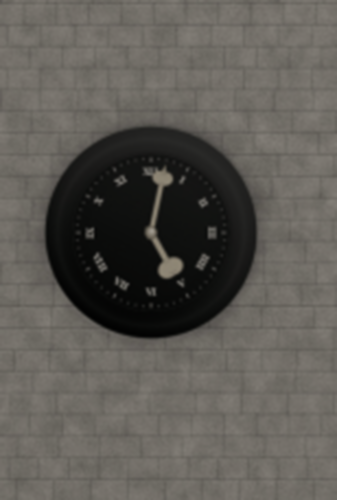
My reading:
h=5 m=2
